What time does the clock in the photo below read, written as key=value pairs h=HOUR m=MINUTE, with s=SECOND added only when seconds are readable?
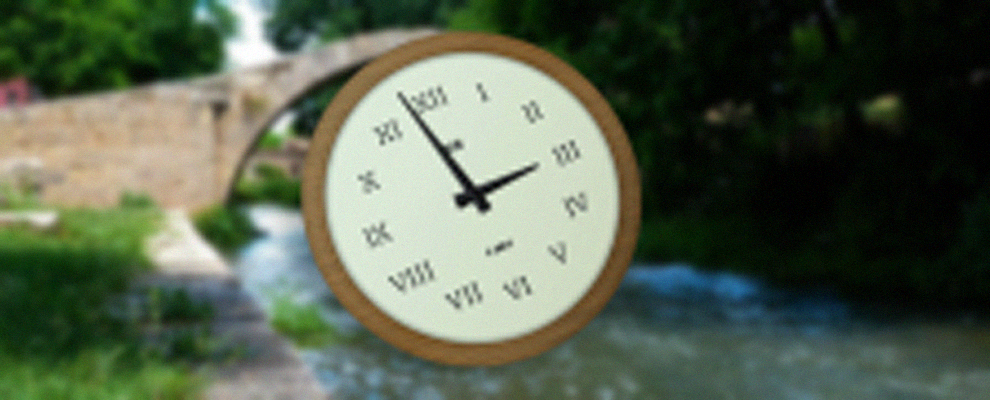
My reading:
h=2 m=58
